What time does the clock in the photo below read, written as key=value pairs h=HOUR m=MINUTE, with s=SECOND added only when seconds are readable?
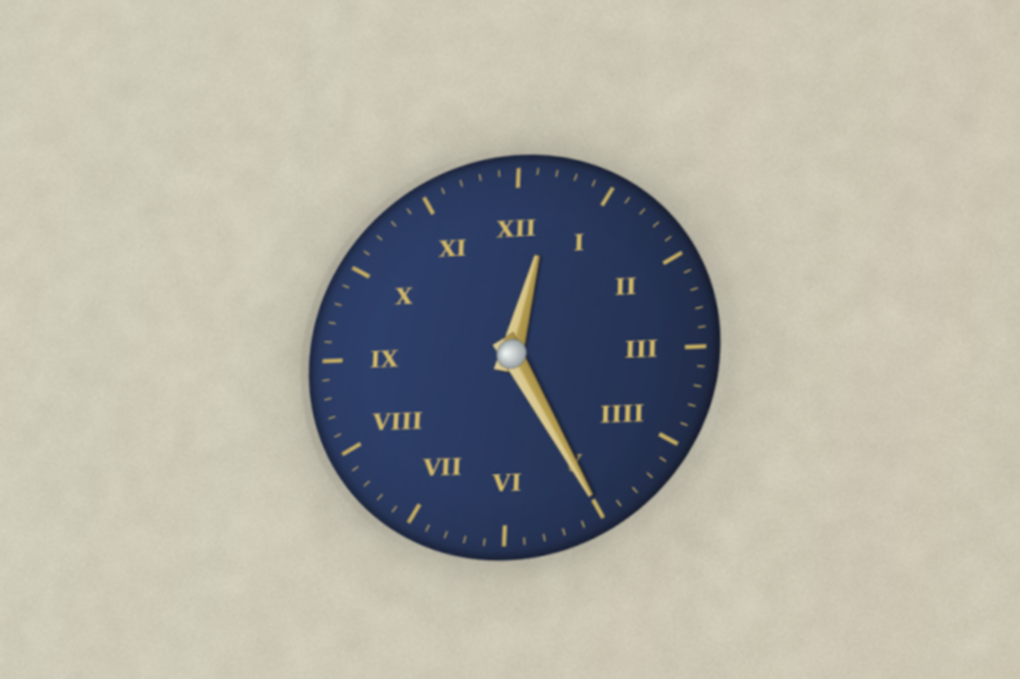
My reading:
h=12 m=25
